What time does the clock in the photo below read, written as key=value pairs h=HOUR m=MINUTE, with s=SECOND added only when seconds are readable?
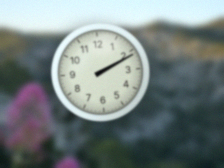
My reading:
h=2 m=11
